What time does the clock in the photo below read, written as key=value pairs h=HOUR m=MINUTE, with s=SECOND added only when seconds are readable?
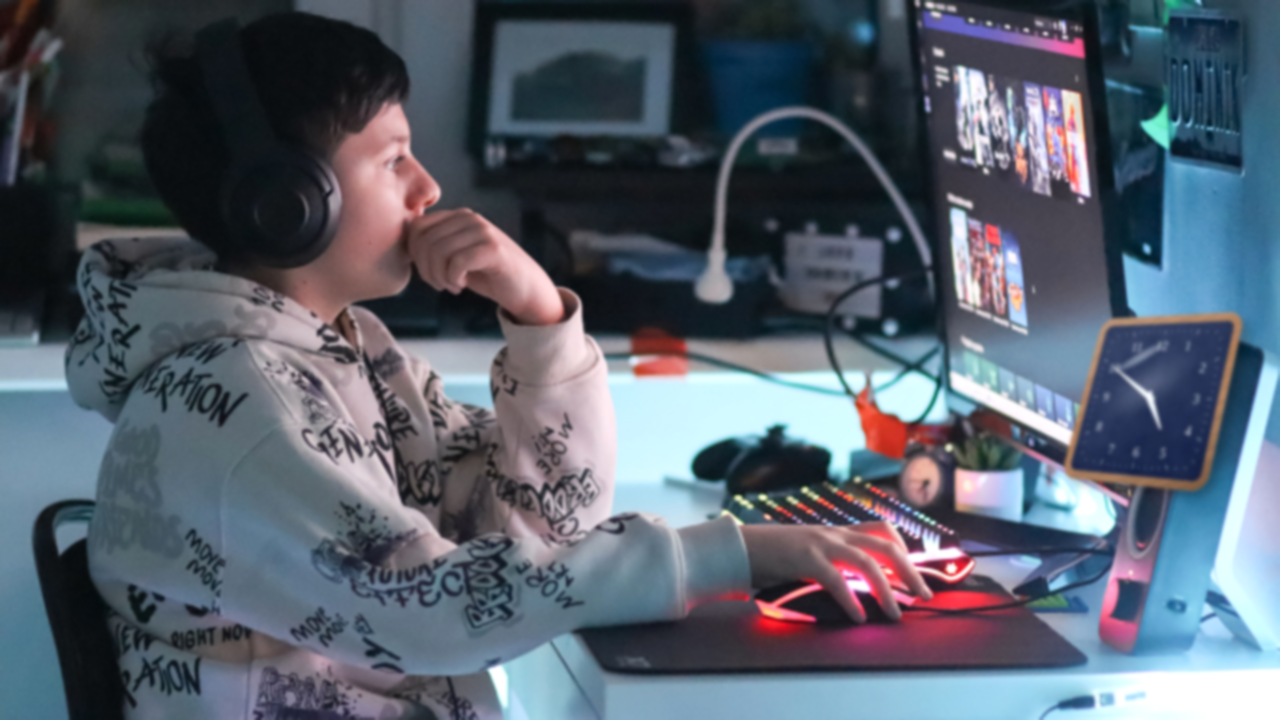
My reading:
h=4 m=50
